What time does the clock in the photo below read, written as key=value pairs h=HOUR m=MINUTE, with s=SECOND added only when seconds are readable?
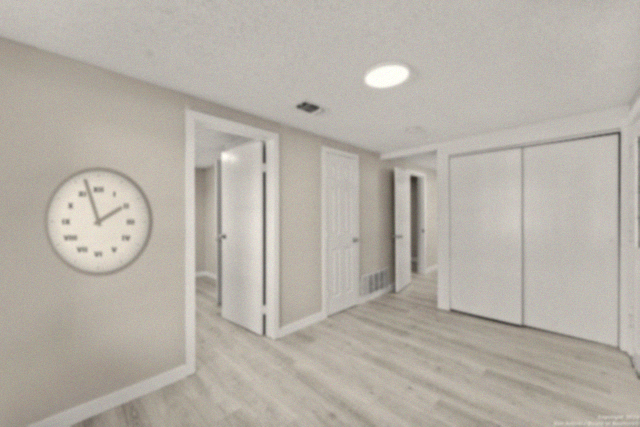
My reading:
h=1 m=57
